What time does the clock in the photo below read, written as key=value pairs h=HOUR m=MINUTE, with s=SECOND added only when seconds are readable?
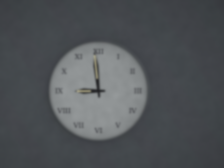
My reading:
h=8 m=59
